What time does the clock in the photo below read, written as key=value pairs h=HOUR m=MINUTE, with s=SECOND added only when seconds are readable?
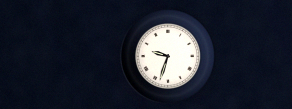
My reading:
h=9 m=33
